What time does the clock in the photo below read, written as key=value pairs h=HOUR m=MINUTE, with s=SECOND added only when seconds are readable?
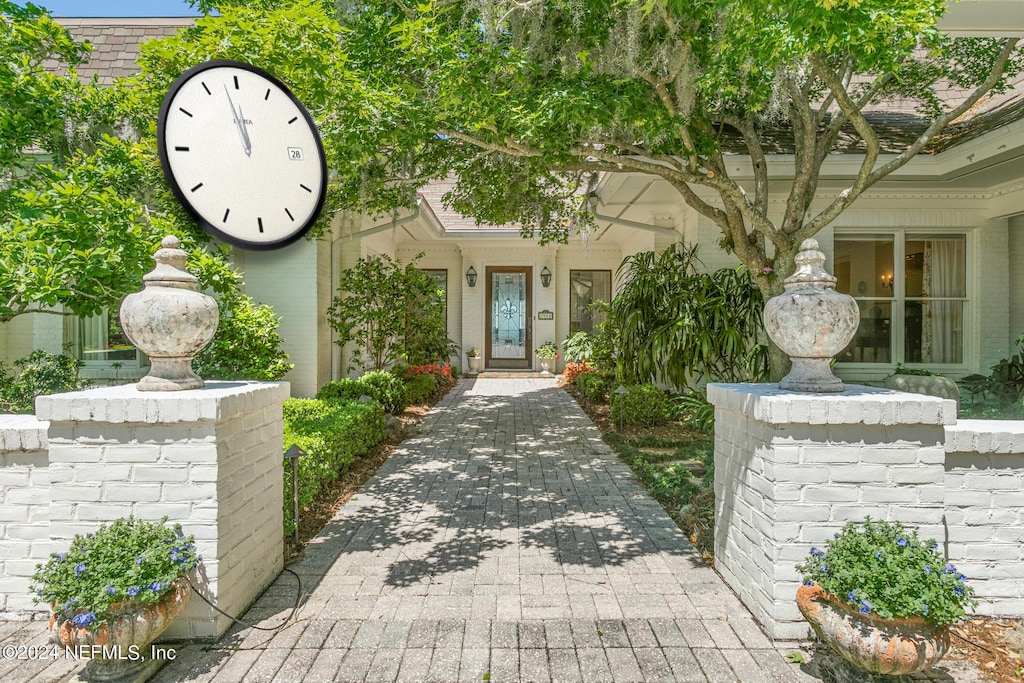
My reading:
h=11 m=58
